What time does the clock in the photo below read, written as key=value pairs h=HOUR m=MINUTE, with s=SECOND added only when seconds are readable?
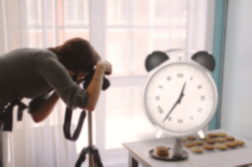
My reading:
h=12 m=36
